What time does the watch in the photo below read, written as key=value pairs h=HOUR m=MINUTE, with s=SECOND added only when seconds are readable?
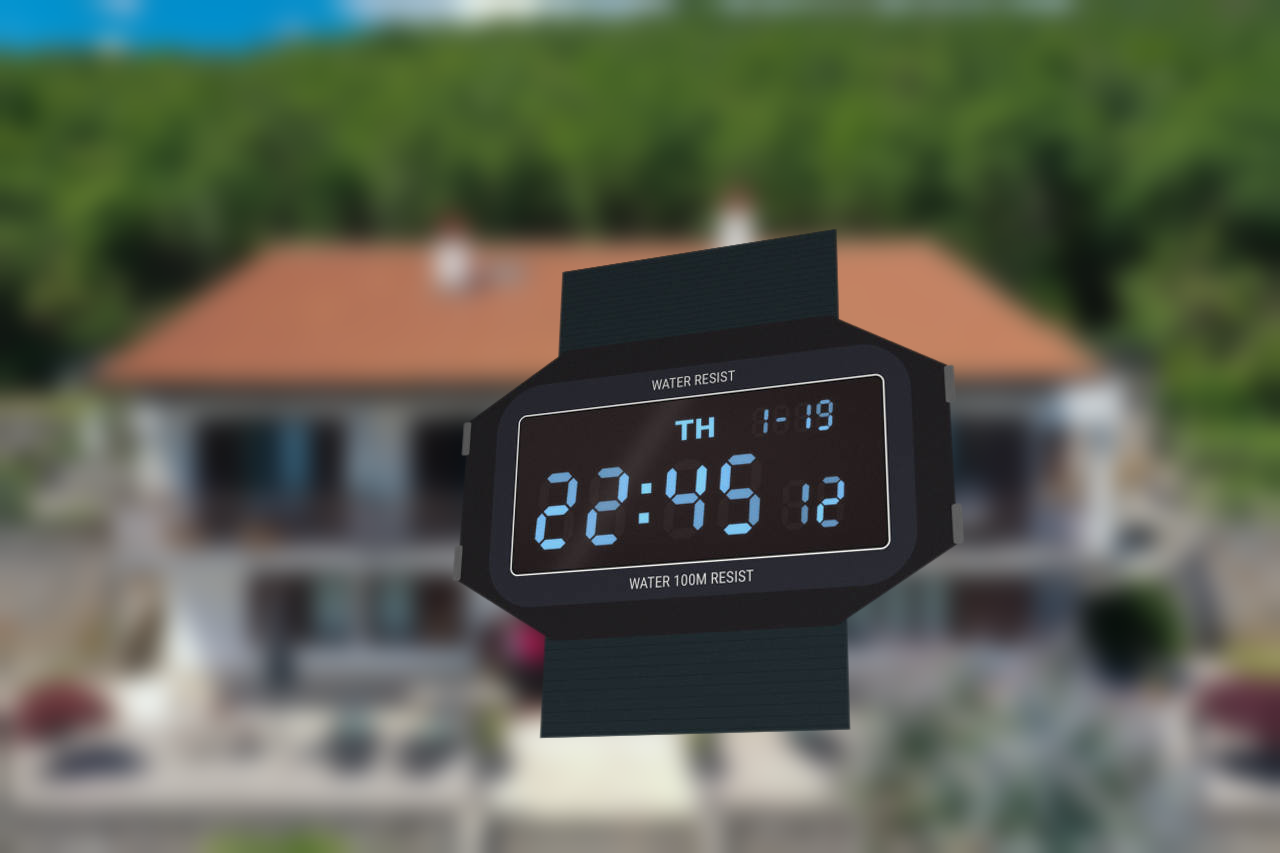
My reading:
h=22 m=45 s=12
